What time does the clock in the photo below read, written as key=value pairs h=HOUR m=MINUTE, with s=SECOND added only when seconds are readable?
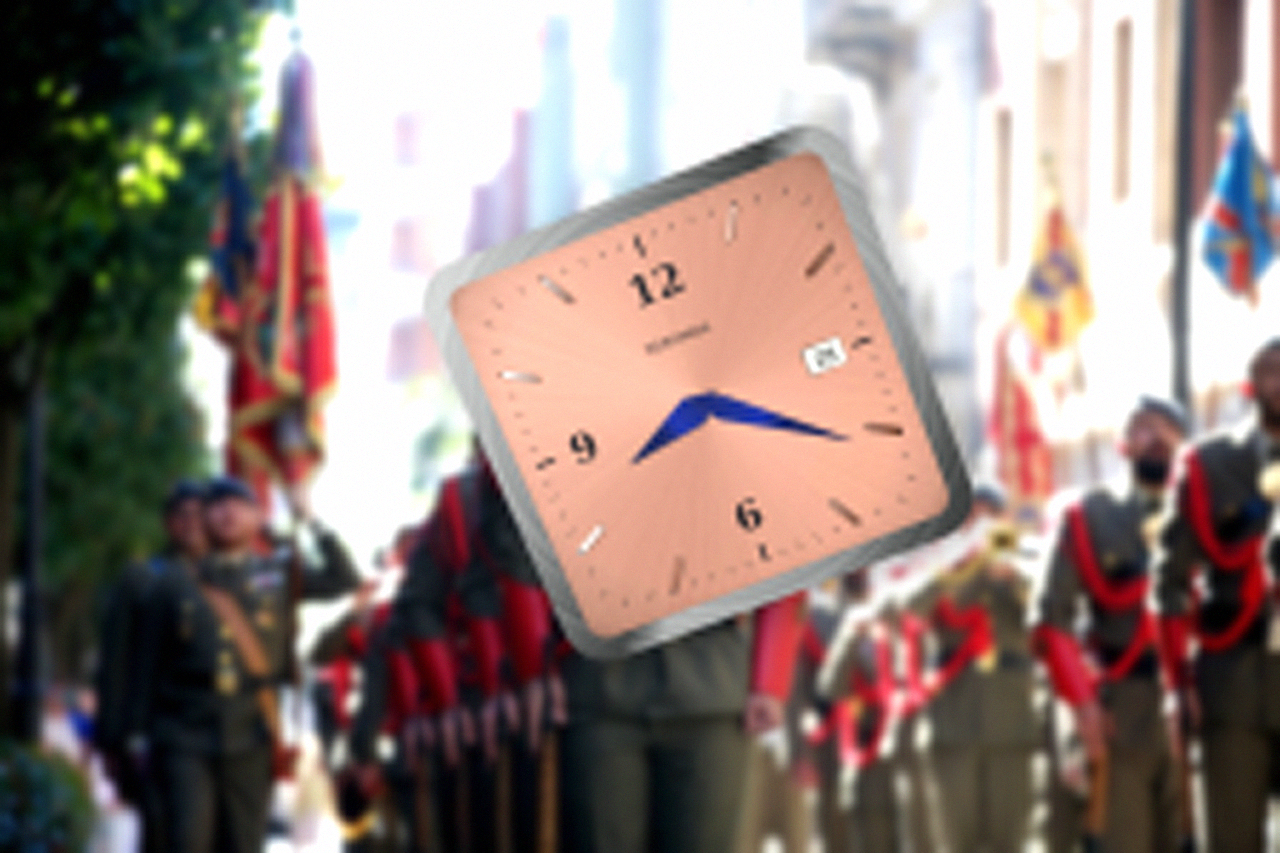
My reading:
h=8 m=21
